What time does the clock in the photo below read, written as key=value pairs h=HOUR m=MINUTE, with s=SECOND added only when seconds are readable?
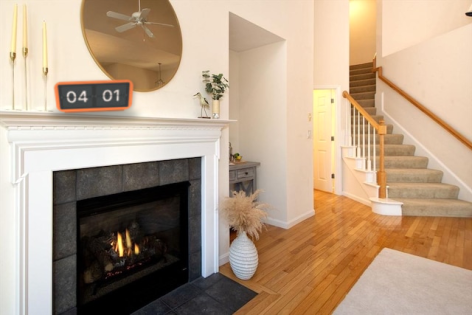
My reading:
h=4 m=1
